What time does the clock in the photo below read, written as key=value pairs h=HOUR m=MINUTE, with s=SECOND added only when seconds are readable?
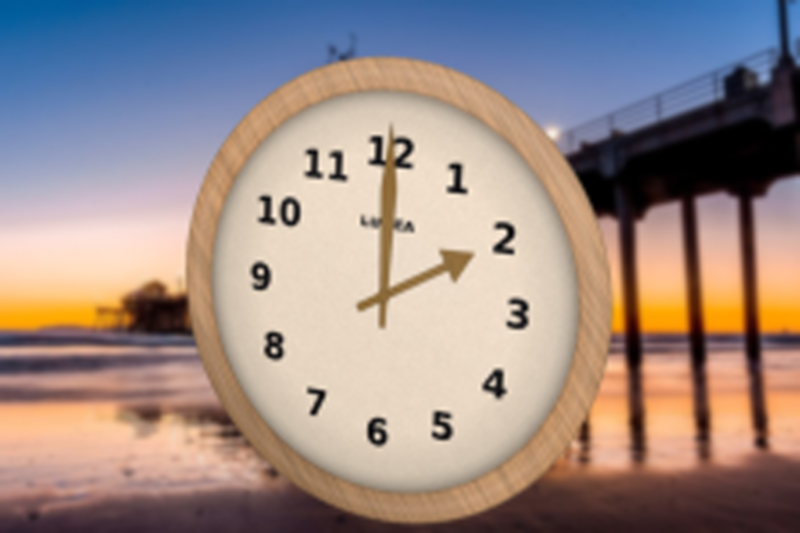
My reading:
h=2 m=0
